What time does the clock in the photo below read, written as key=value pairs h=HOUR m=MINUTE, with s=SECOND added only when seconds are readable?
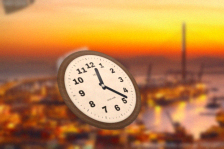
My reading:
h=12 m=23
